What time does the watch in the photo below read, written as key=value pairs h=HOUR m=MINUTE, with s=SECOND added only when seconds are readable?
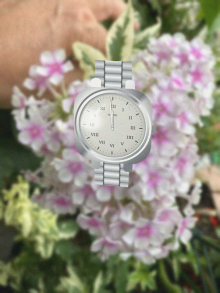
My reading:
h=11 m=59
